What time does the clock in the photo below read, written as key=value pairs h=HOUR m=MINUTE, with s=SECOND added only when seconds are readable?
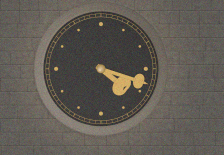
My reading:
h=4 m=18
